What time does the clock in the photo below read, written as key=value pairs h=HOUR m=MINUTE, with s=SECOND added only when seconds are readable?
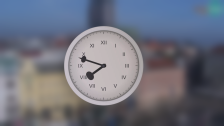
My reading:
h=7 m=48
